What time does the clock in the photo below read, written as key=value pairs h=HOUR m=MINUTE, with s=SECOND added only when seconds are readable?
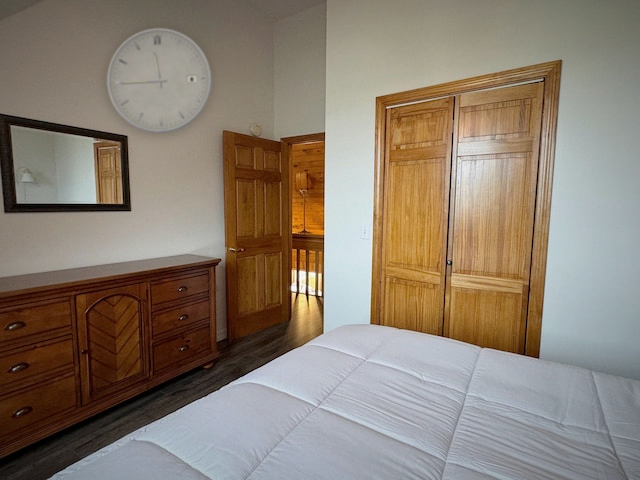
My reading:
h=11 m=45
